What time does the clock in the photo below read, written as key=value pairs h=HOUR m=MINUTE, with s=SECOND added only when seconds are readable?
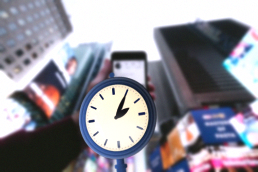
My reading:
h=2 m=5
